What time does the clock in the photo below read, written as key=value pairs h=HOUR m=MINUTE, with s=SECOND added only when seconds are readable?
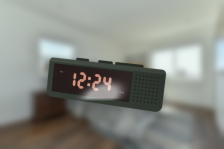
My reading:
h=12 m=24
